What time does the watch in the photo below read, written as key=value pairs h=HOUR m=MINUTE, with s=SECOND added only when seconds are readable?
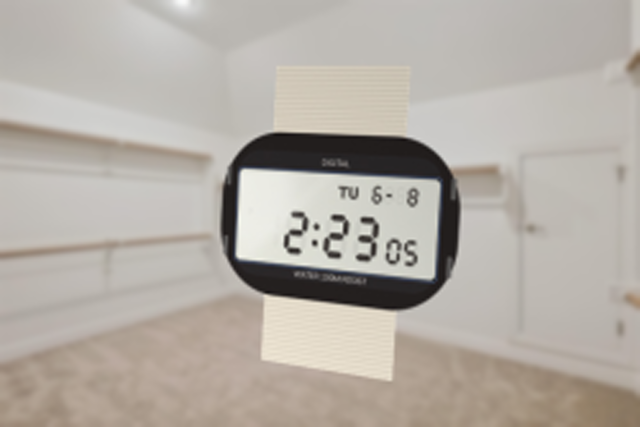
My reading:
h=2 m=23 s=5
